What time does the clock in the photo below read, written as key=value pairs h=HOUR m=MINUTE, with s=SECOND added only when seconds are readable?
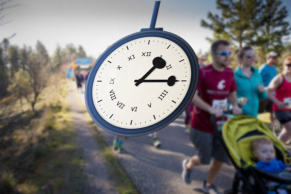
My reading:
h=1 m=15
